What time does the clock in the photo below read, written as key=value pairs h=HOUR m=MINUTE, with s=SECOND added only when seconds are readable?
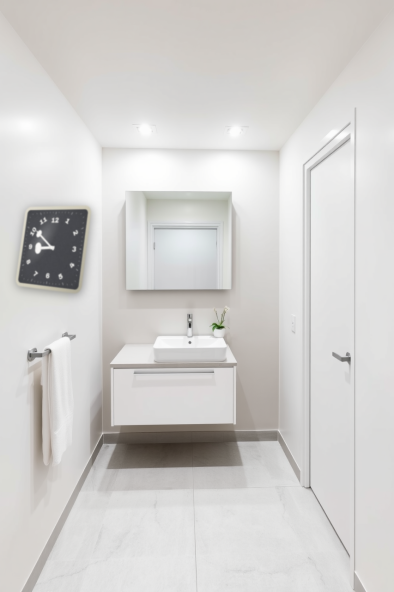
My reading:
h=8 m=51
